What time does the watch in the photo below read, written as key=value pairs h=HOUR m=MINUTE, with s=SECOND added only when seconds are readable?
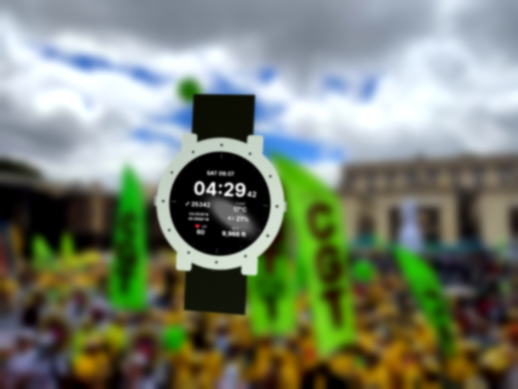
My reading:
h=4 m=29
